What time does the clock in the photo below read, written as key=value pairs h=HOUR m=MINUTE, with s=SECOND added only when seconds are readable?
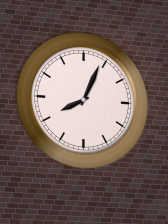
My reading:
h=8 m=4
